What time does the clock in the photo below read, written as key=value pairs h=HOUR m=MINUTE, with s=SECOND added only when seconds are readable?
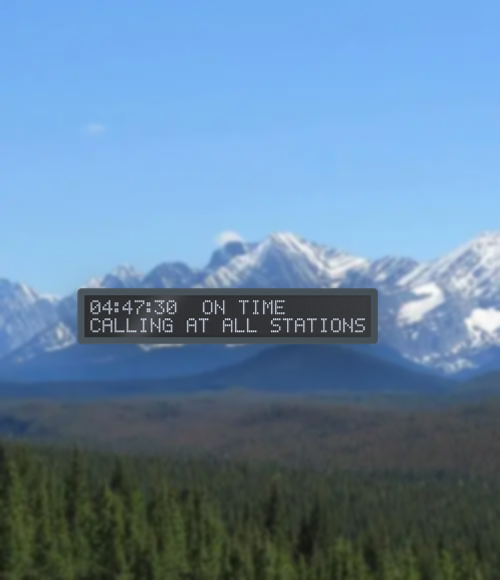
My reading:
h=4 m=47 s=30
